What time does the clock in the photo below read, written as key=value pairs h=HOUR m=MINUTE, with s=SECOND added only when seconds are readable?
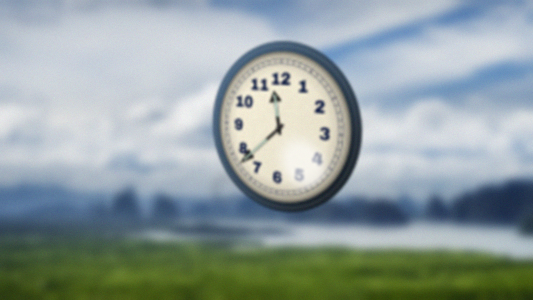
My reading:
h=11 m=38
